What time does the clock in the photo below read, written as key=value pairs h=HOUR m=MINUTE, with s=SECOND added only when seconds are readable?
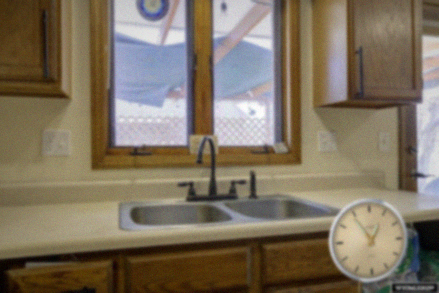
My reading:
h=12 m=54
